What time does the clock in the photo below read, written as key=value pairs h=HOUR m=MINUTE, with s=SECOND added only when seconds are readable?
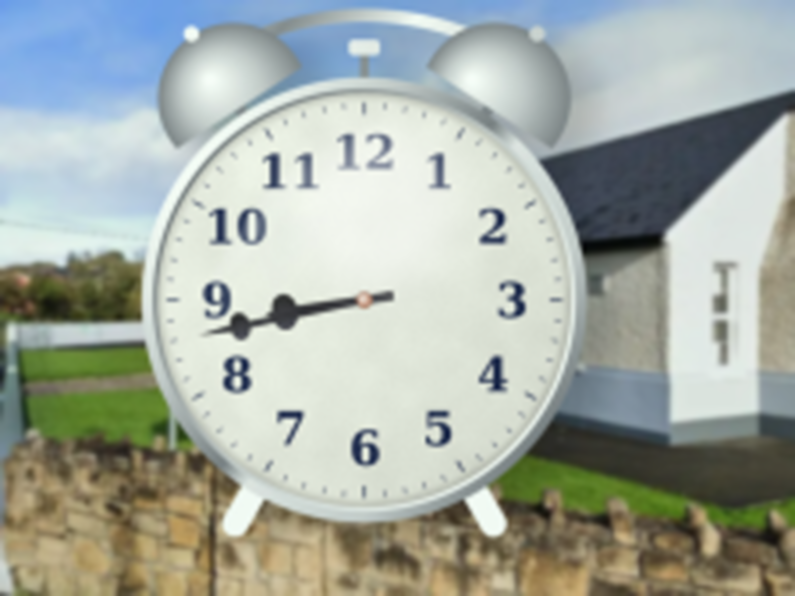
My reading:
h=8 m=43
